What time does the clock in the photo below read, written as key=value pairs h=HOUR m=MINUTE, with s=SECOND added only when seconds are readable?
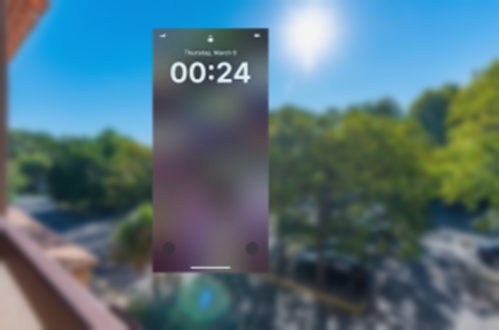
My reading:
h=0 m=24
